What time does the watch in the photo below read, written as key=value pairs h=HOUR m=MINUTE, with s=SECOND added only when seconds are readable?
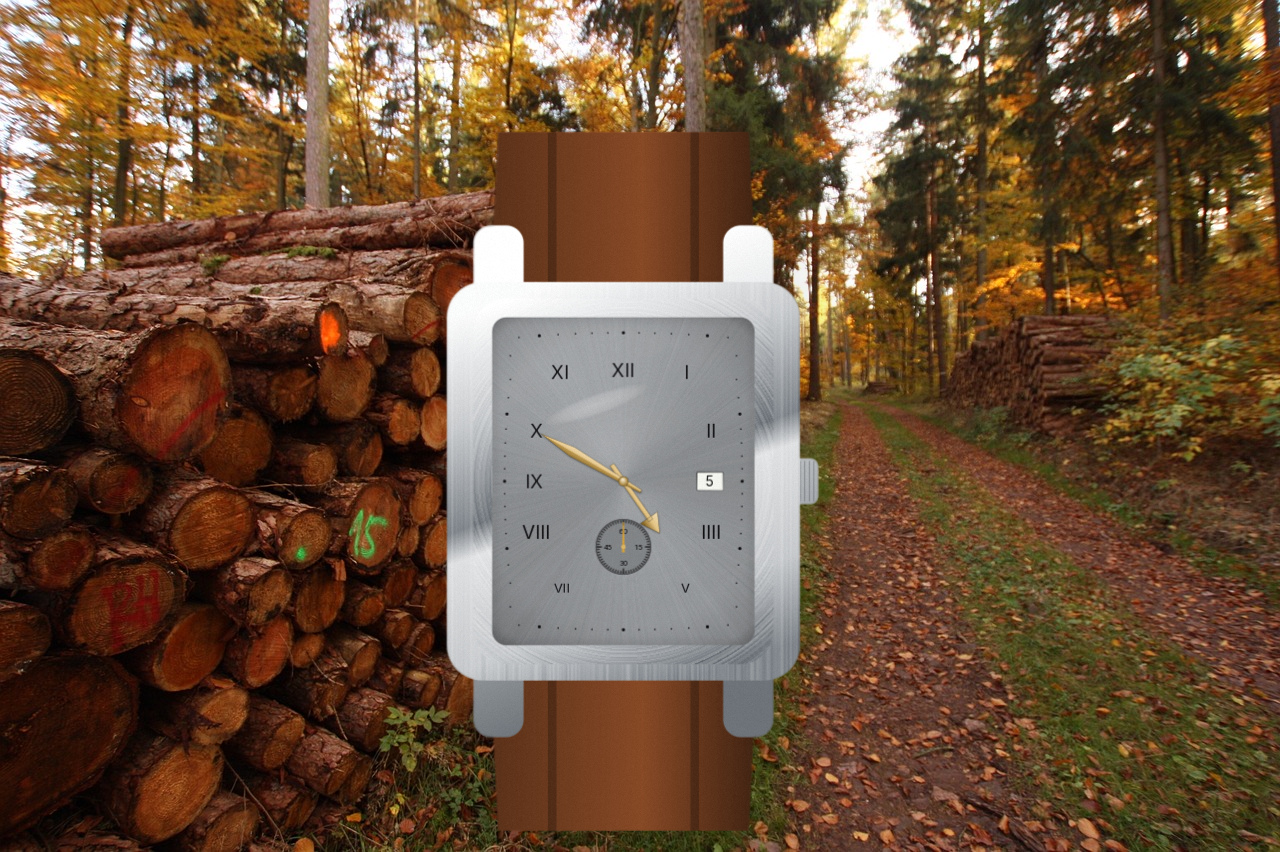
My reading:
h=4 m=50
